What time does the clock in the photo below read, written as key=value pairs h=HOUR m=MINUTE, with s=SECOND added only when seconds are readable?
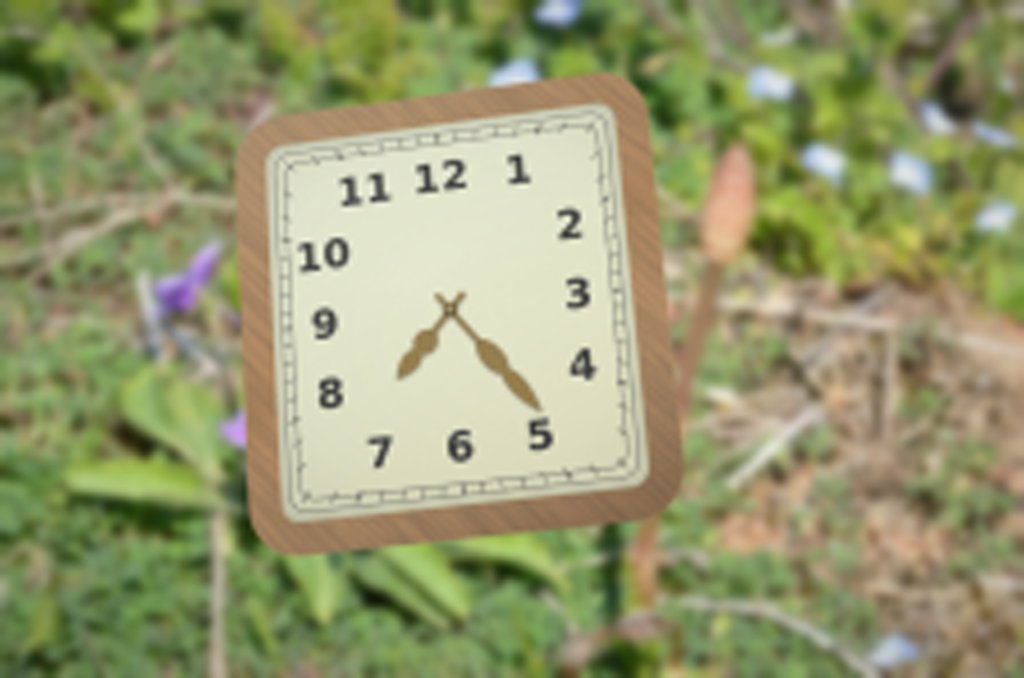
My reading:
h=7 m=24
